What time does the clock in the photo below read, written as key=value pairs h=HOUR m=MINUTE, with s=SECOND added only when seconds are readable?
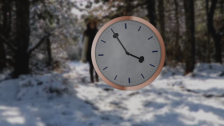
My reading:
h=3 m=55
